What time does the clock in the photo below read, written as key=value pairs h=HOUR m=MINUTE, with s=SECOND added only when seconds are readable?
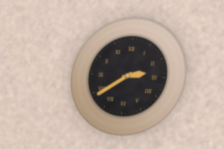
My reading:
h=2 m=39
